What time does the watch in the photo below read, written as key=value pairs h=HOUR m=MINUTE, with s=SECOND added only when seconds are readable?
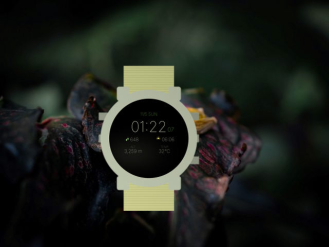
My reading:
h=1 m=22
